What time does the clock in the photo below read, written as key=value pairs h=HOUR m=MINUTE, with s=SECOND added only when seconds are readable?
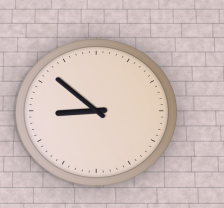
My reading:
h=8 m=52
